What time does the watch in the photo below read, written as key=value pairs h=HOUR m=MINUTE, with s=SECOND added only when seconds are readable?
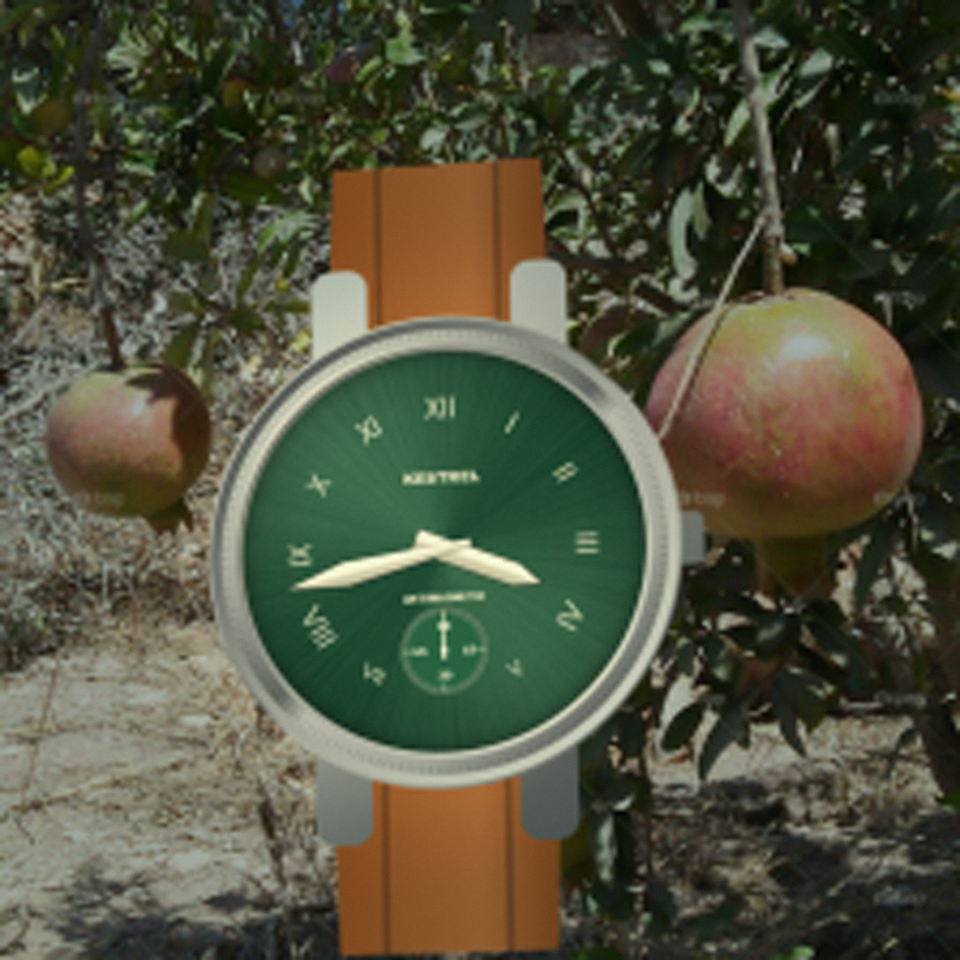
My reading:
h=3 m=43
